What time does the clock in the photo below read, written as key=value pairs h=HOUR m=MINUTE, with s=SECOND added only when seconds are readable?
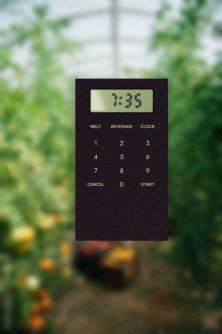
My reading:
h=7 m=35
